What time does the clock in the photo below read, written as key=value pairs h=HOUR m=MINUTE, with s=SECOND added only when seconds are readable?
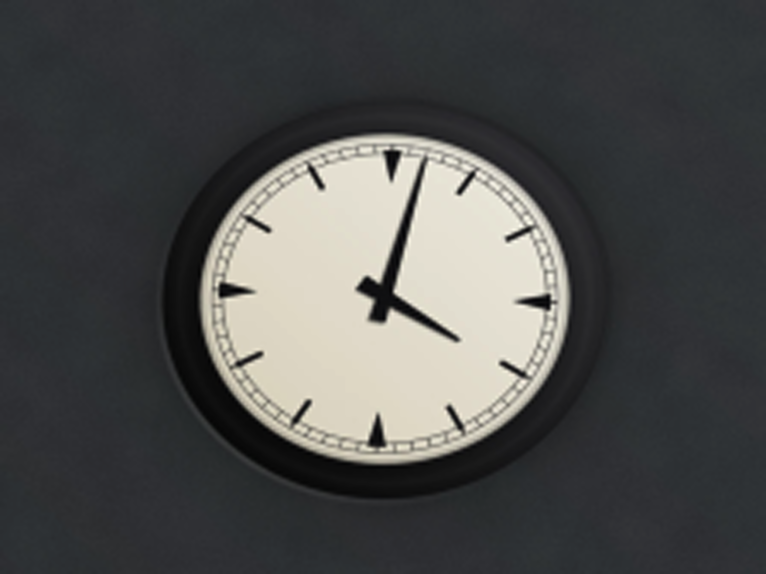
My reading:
h=4 m=2
